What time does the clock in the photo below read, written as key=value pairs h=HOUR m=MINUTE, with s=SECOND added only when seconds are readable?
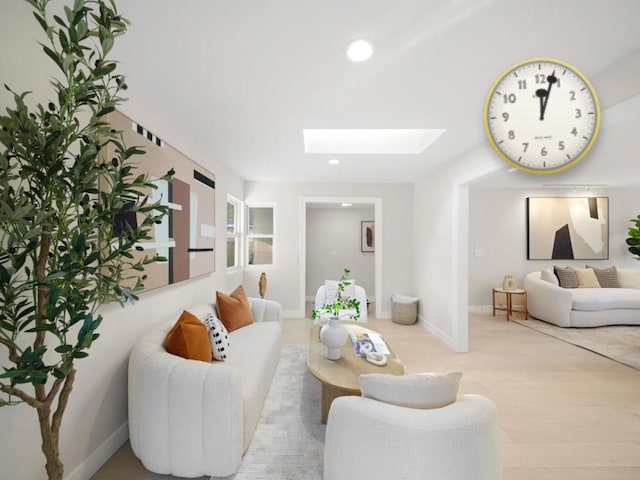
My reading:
h=12 m=3
